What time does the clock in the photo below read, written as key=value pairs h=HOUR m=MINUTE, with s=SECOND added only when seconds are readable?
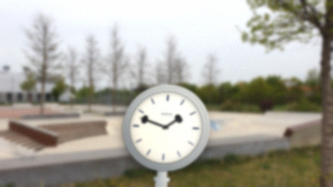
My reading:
h=1 m=48
